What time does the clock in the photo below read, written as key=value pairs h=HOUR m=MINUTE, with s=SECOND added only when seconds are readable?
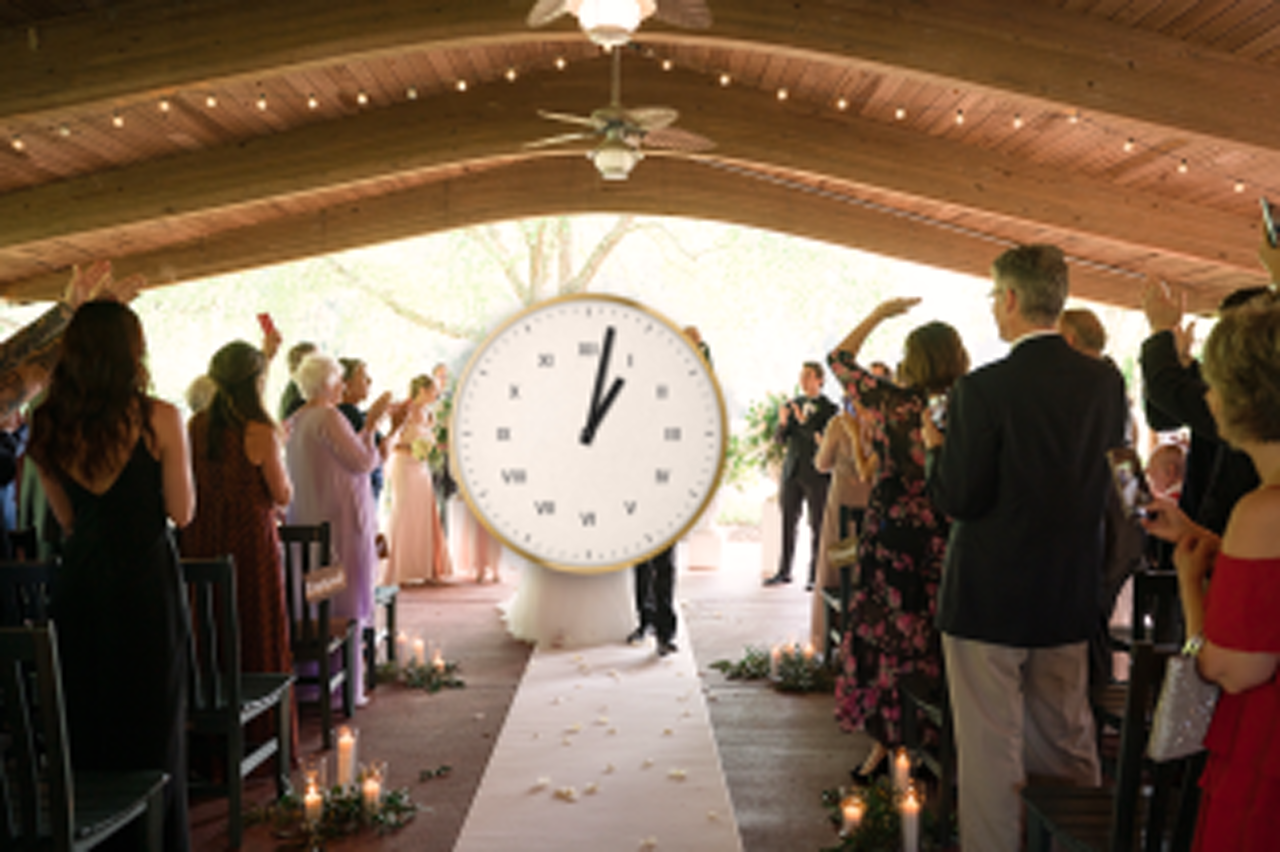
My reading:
h=1 m=2
